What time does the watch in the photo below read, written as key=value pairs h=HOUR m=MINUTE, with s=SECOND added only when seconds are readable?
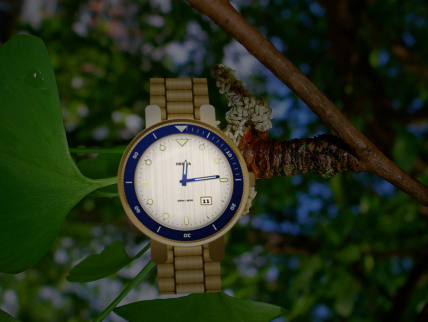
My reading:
h=12 m=14
